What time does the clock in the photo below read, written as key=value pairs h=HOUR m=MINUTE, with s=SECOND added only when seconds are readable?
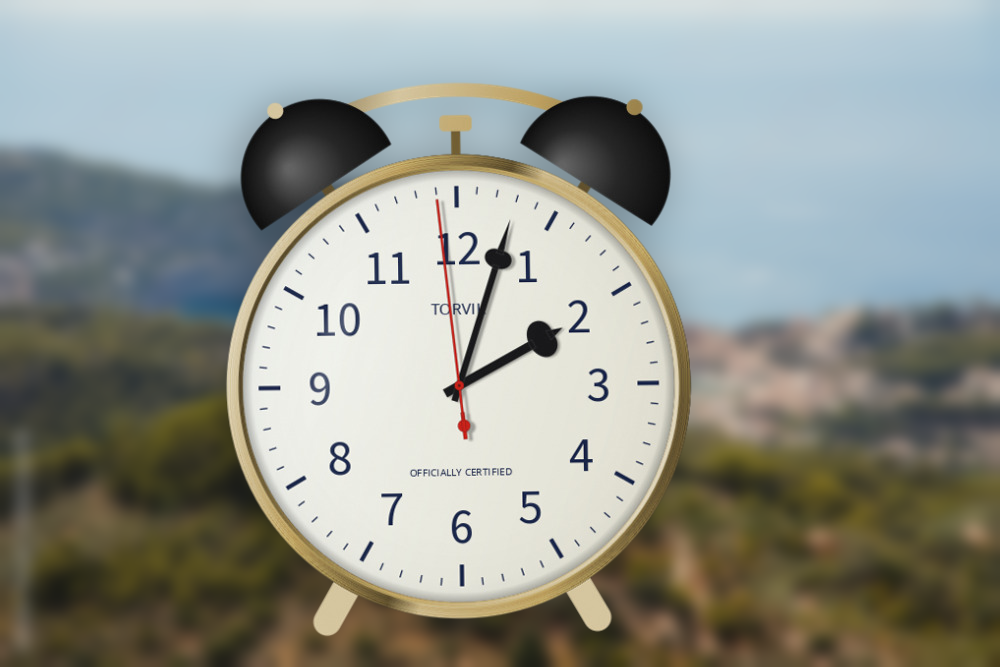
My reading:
h=2 m=2 s=59
